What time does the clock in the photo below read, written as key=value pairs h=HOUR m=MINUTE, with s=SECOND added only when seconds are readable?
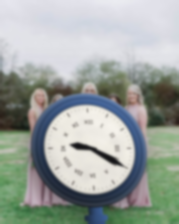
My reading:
h=9 m=20
